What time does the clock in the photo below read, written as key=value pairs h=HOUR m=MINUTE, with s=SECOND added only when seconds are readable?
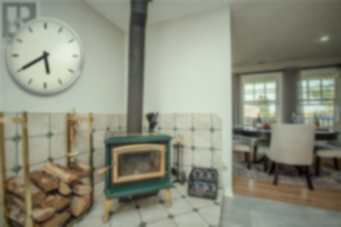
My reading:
h=5 m=40
